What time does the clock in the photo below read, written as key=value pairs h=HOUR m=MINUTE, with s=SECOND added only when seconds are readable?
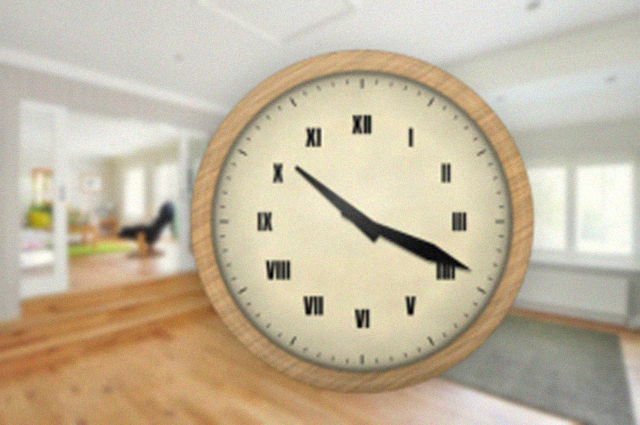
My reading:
h=10 m=19
